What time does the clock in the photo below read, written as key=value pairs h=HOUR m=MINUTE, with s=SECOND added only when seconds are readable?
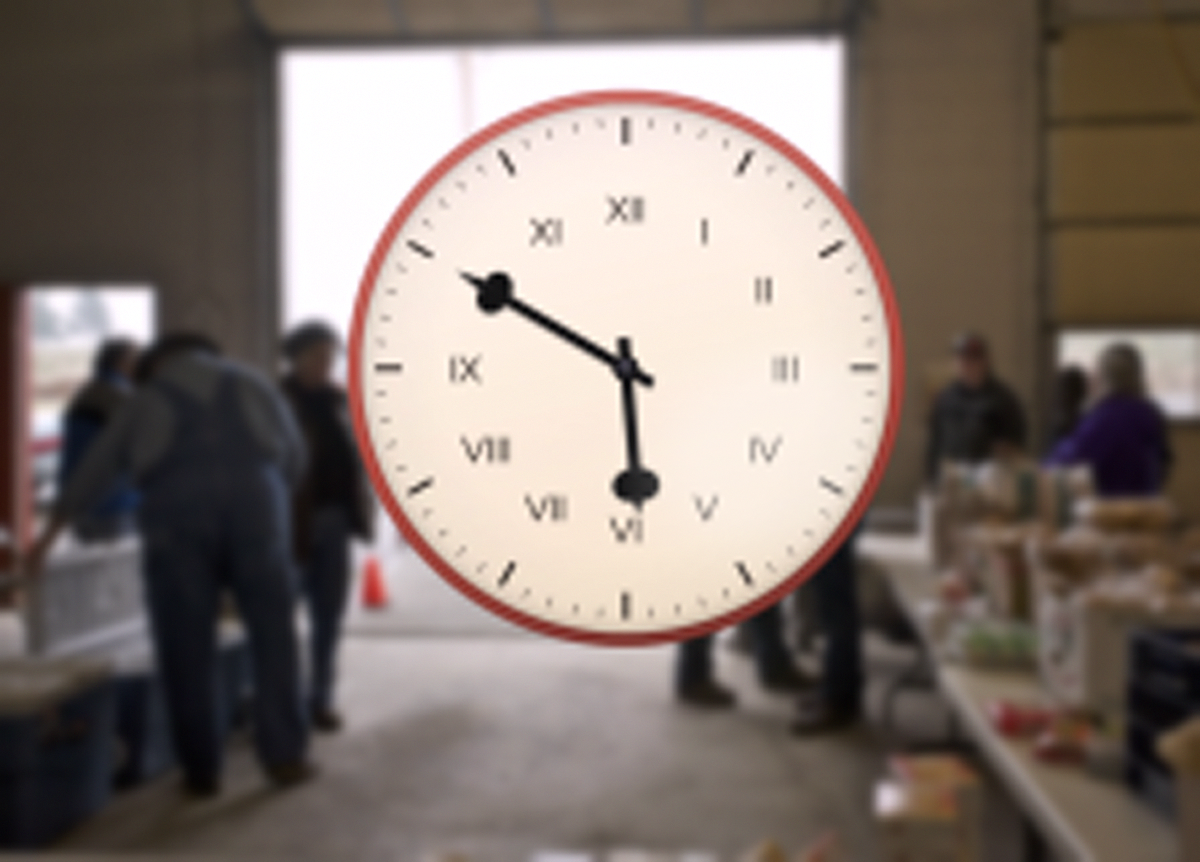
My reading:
h=5 m=50
